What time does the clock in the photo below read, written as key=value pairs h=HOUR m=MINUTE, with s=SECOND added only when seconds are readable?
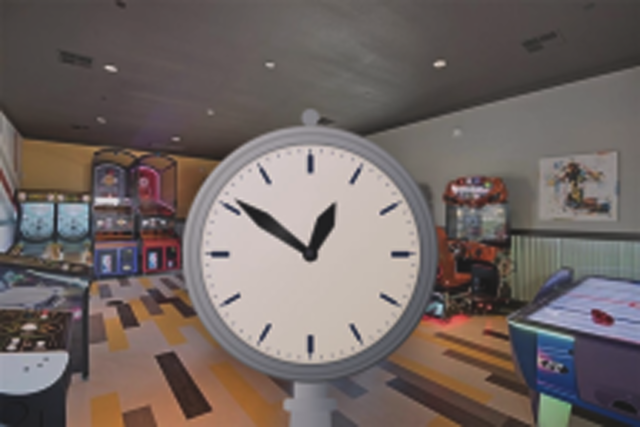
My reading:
h=12 m=51
